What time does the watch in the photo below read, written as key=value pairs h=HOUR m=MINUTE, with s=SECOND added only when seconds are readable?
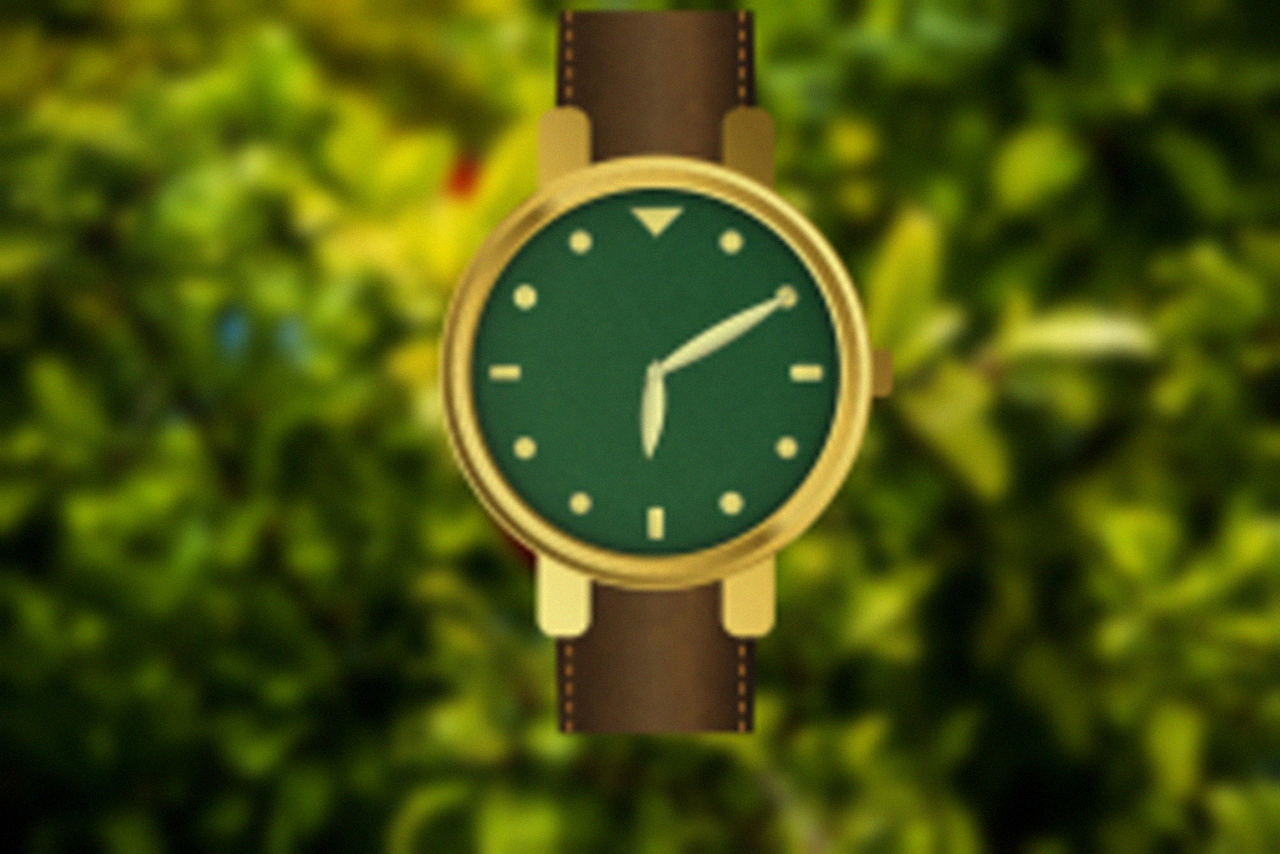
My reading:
h=6 m=10
